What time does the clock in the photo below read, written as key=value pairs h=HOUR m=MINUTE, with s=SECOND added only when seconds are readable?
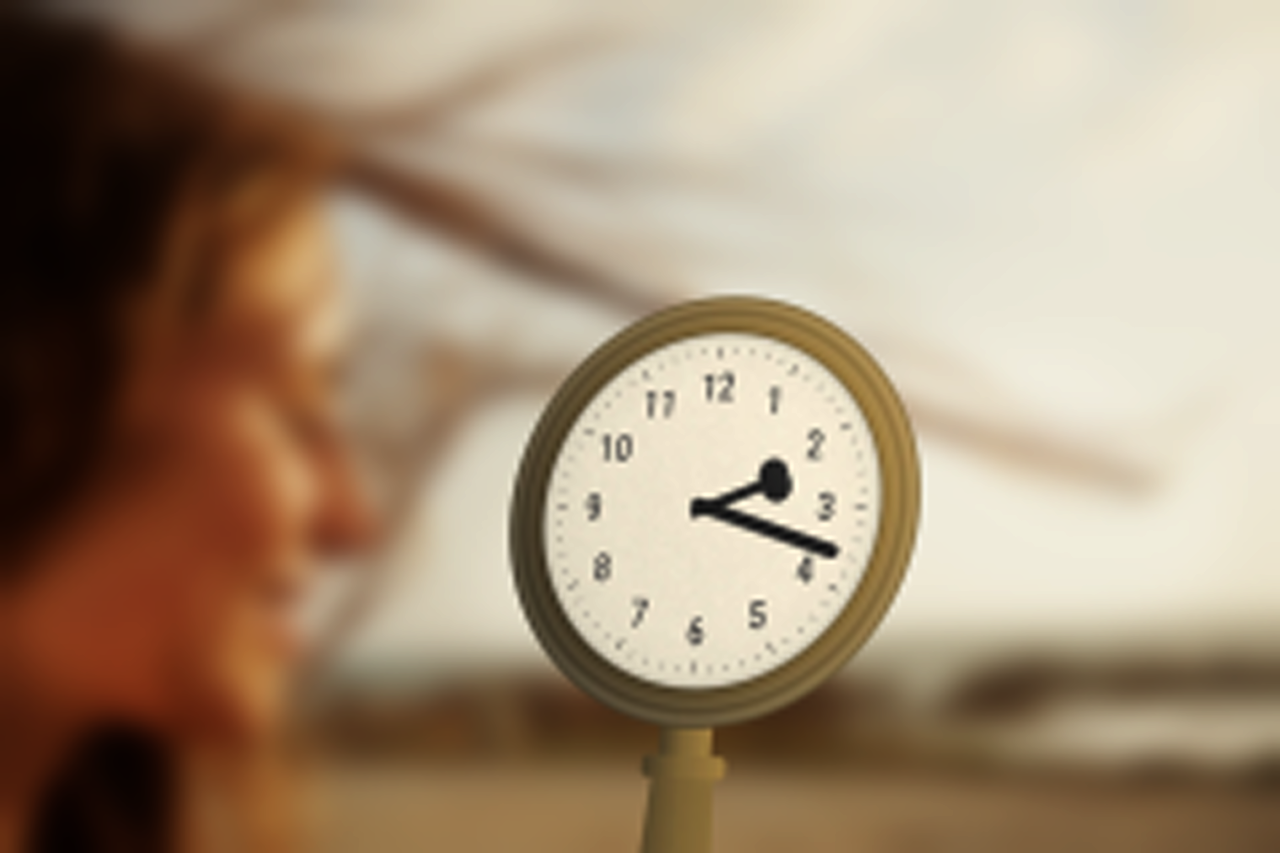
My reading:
h=2 m=18
